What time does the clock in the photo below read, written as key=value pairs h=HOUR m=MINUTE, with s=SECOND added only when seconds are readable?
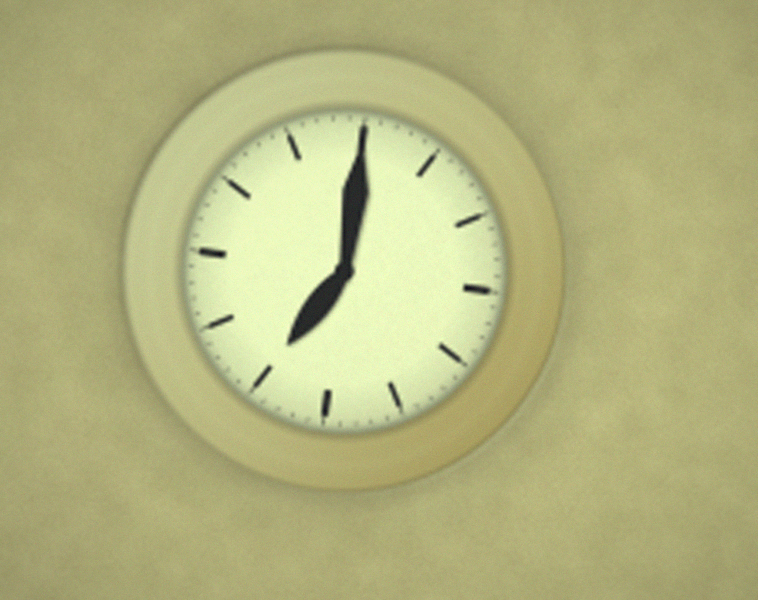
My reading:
h=7 m=0
